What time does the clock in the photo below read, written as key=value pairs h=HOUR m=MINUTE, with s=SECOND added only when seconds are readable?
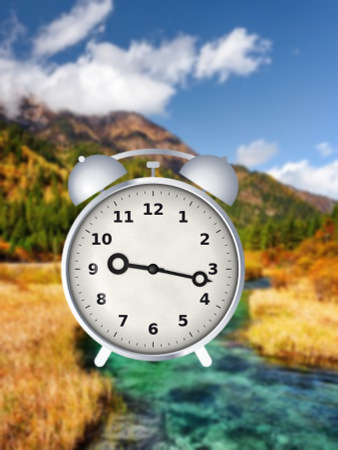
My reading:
h=9 m=17
